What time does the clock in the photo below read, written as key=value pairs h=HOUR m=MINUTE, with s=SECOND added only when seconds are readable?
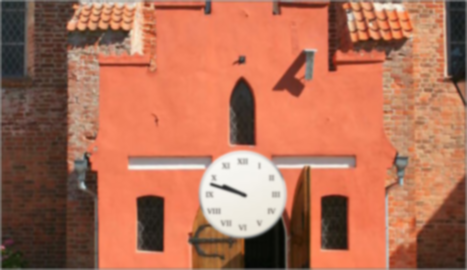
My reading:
h=9 m=48
